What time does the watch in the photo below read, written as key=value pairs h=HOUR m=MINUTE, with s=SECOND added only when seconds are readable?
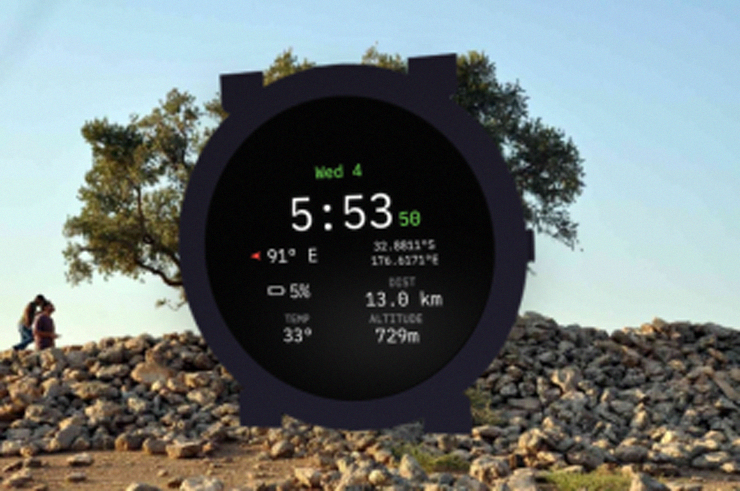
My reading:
h=5 m=53 s=50
